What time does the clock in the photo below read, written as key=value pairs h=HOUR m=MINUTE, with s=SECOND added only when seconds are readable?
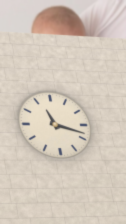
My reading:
h=11 m=18
